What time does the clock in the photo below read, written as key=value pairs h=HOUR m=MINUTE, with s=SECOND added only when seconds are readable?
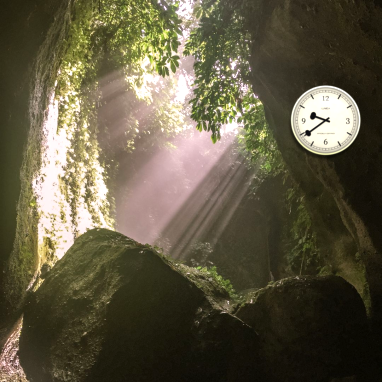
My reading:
h=9 m=39
